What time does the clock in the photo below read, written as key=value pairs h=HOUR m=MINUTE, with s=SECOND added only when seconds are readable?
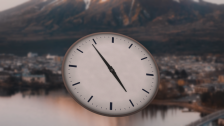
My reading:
h=4 m=54
